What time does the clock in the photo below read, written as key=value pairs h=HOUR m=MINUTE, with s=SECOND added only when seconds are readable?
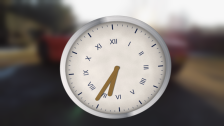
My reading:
h=6 m=36
